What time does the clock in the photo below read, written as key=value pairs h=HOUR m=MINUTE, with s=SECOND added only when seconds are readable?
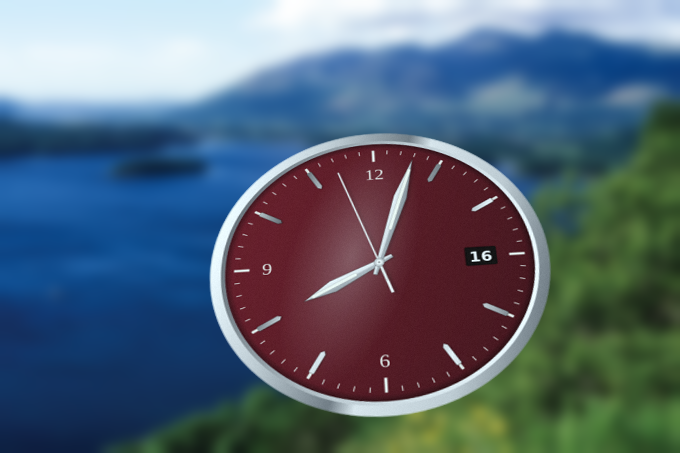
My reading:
h=8 m=2 s=57
